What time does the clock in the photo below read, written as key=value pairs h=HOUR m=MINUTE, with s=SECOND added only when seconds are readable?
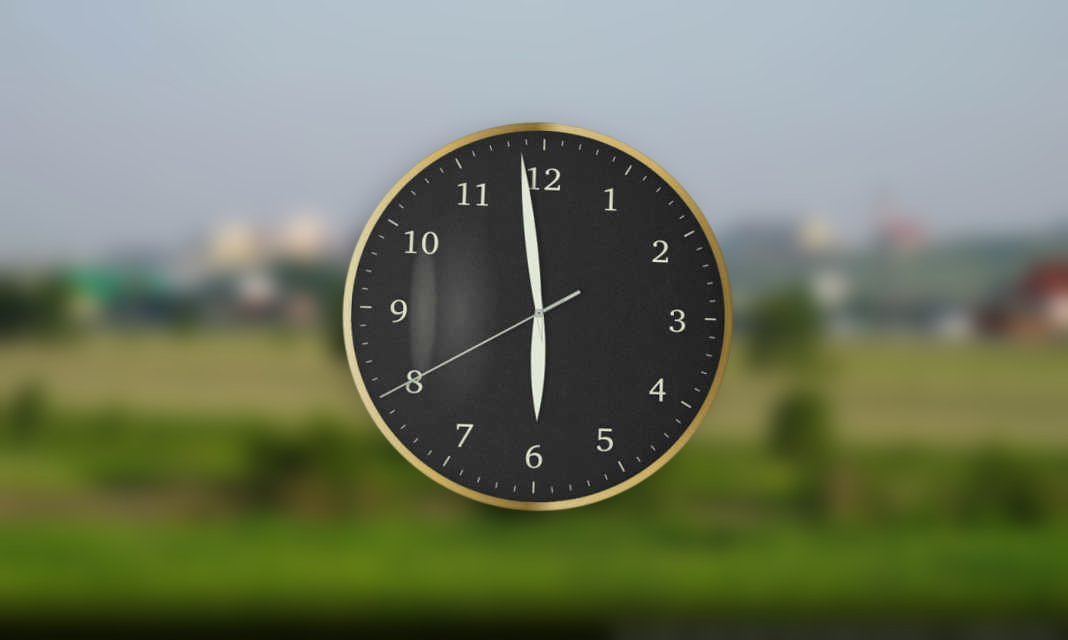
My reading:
h=5 m=58 s=40
